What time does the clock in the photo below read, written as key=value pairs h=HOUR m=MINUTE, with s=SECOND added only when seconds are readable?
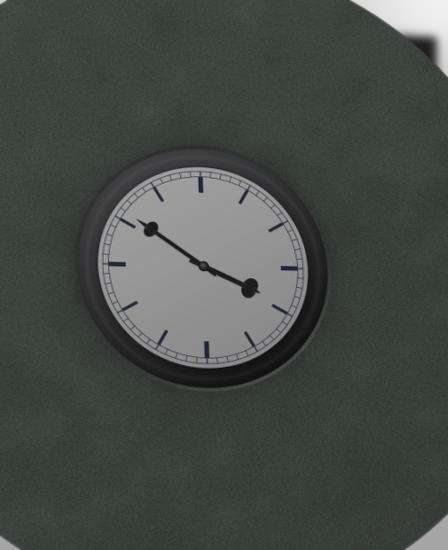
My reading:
h=3 m=51
